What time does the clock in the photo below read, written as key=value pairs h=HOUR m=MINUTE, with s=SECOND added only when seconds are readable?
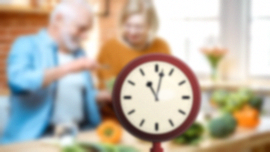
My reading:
h=11 m=2
